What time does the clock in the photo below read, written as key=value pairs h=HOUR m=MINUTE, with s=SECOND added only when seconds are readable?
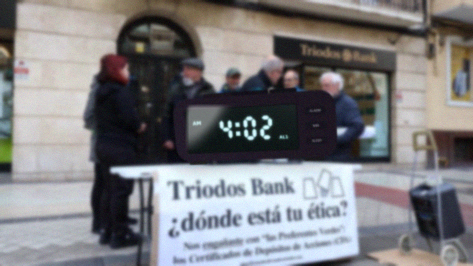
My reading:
h=4 m=2
